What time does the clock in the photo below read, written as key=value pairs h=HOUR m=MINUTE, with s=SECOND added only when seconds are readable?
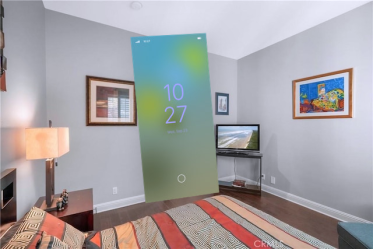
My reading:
h=10 m=27
